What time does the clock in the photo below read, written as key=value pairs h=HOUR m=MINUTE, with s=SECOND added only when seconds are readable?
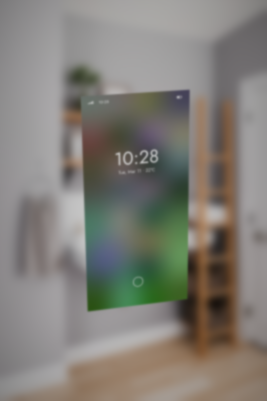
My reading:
h=10 m=28
